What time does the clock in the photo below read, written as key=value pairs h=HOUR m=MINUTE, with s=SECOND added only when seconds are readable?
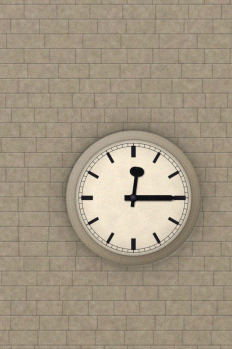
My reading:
h=12 m=15
